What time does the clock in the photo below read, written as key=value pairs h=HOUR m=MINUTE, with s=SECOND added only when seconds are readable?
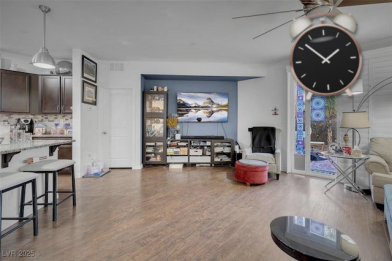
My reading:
h=1 m=52
